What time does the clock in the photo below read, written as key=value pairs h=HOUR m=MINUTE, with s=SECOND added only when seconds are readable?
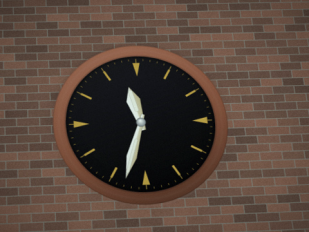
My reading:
h=11 m=33
